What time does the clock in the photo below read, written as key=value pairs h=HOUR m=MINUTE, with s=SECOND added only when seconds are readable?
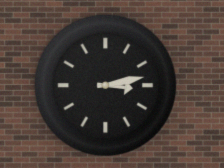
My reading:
h=3 m=13
